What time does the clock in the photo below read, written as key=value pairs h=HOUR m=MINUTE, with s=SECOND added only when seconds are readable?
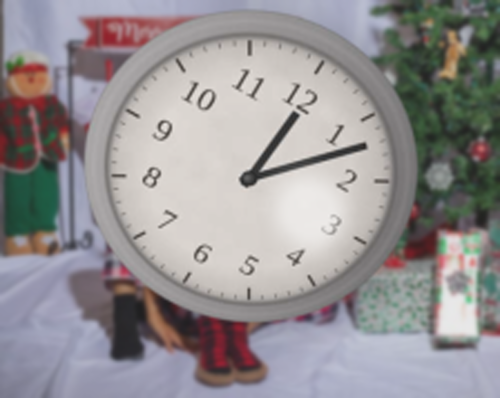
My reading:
h=12 m=7
